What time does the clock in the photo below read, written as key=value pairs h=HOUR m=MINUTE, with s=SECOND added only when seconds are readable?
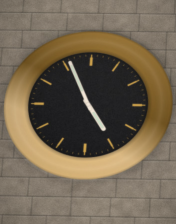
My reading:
h=4 m=56
